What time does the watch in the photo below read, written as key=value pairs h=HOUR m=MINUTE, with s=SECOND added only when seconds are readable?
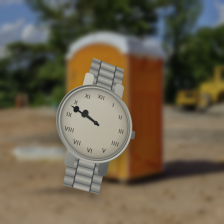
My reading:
h=9 m=48
